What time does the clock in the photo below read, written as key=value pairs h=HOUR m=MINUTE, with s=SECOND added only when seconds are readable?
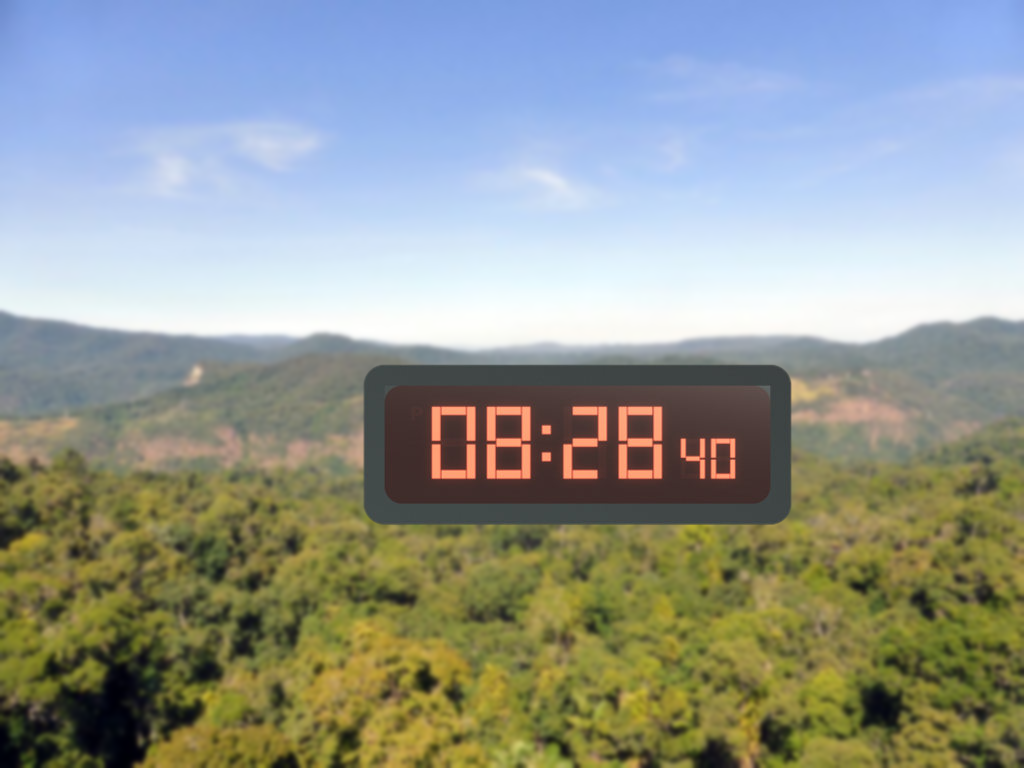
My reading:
h=8 m=28 s=40
